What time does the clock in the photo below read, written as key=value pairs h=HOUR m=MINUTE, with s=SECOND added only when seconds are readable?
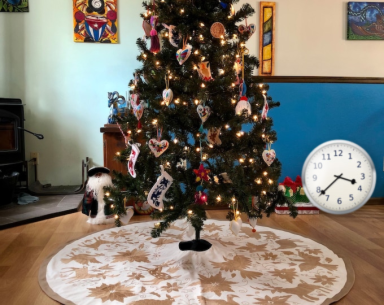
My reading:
h=3 m=38
